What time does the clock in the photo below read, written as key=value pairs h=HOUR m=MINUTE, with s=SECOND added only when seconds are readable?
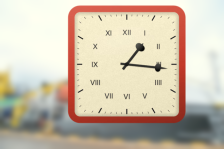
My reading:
h=1 m=16
